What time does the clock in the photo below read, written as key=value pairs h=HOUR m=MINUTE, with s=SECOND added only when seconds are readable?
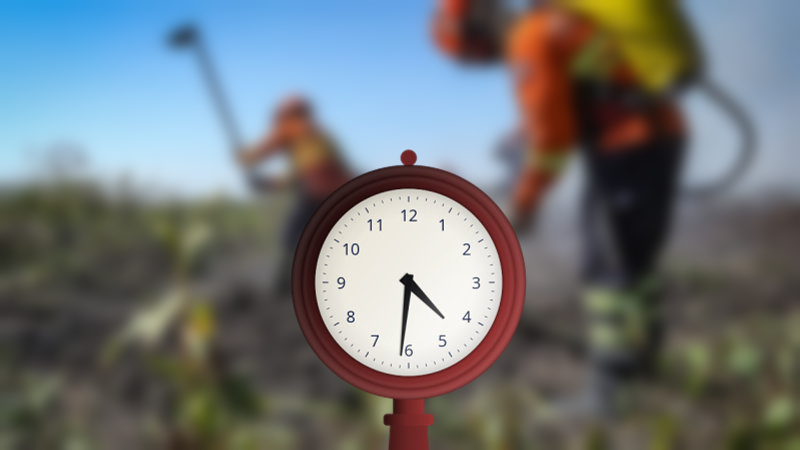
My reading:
h=4 m=31
